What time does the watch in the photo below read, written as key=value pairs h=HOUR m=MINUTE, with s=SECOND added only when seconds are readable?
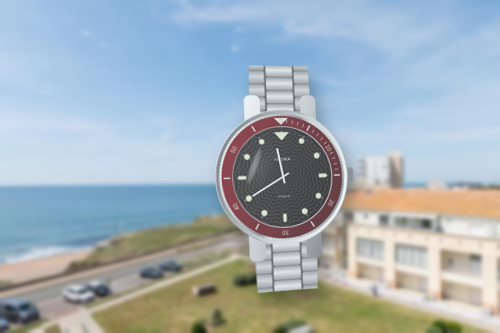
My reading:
h=11 m=40
